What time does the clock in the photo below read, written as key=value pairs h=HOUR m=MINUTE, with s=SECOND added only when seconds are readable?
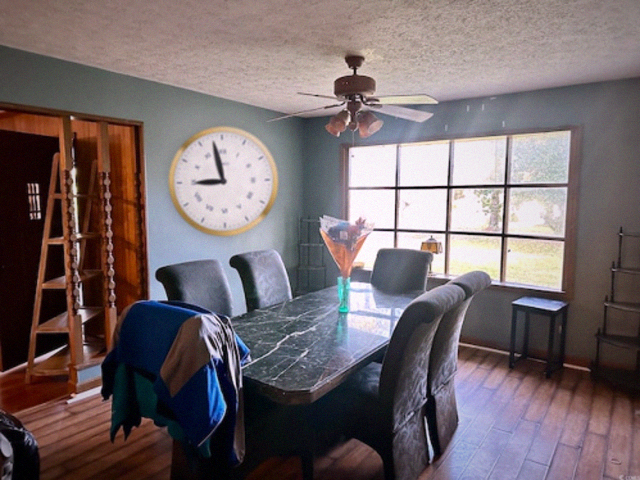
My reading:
h=8 m=58
